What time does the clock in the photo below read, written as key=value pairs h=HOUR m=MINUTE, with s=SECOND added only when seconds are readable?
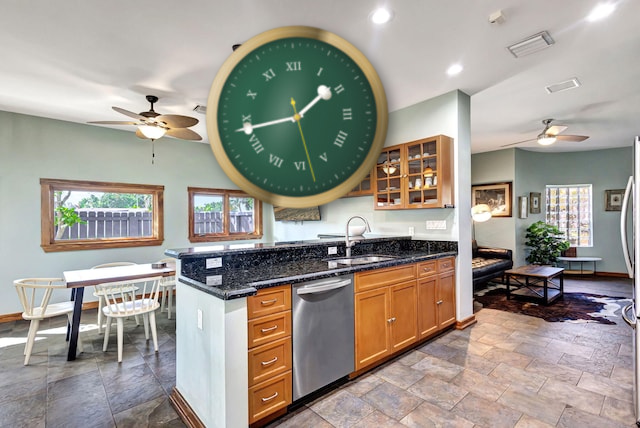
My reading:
h=1 m=43 s=28
